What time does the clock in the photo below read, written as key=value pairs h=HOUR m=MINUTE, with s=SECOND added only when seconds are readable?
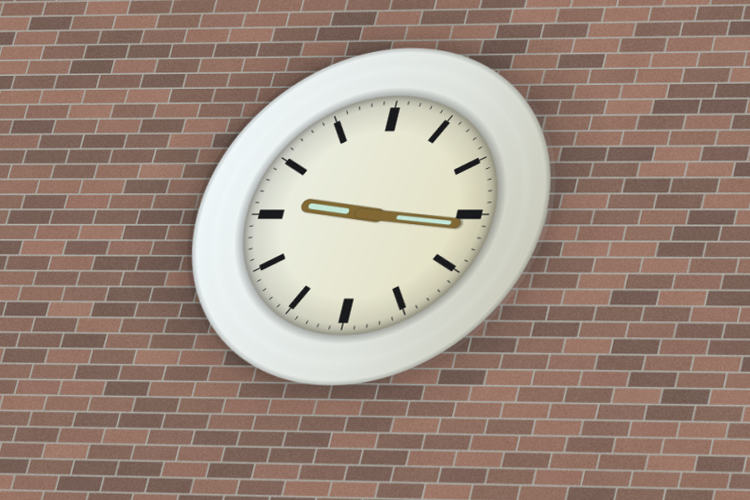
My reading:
h=9 m=16
